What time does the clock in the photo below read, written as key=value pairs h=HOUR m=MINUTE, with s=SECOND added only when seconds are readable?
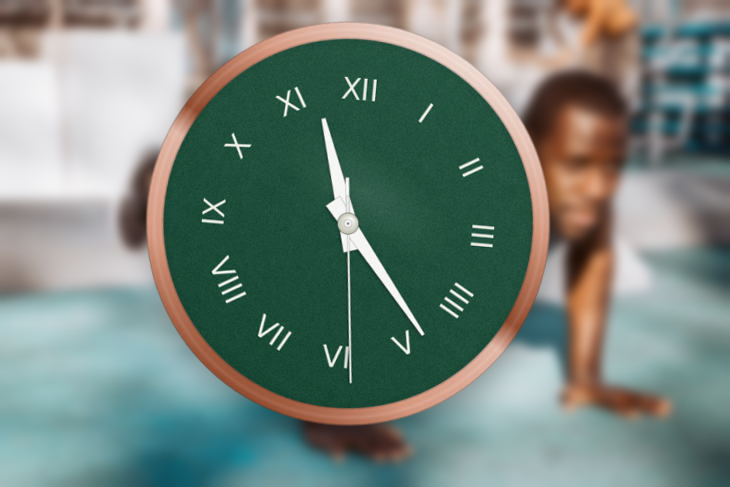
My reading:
h=11 m=23 s=29
